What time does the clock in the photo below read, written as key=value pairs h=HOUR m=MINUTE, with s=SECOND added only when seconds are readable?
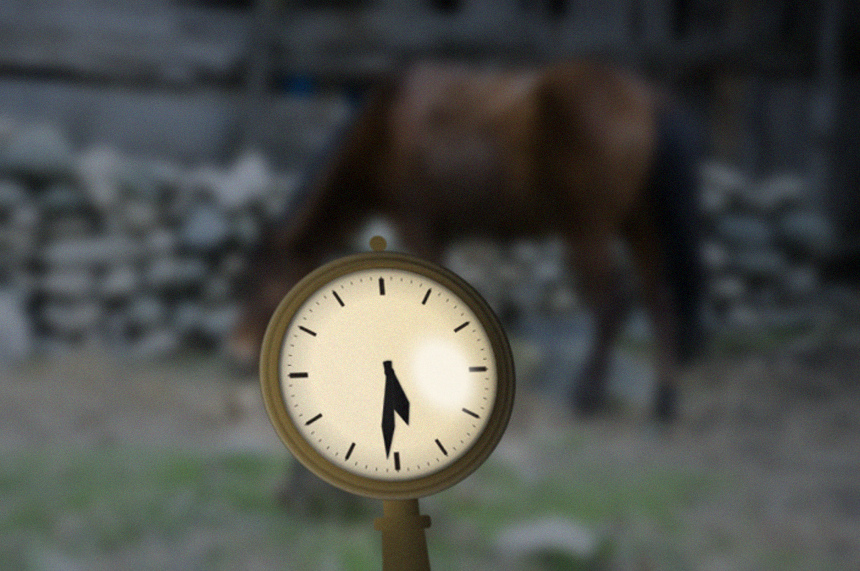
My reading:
h=5 m=31
